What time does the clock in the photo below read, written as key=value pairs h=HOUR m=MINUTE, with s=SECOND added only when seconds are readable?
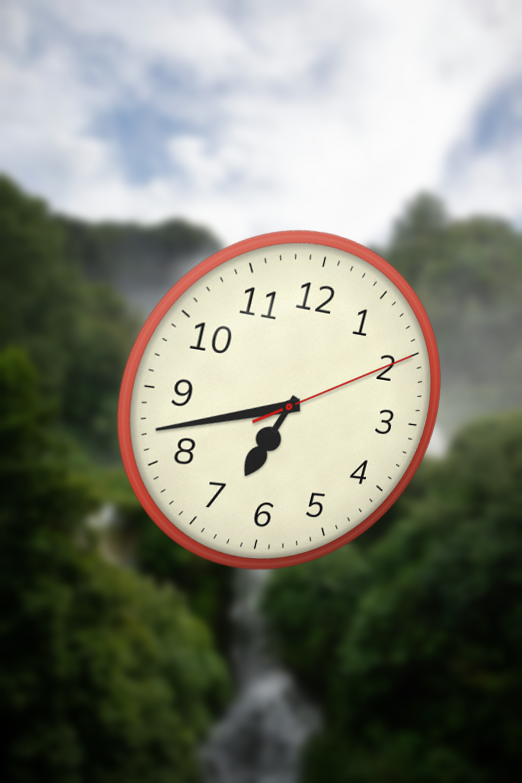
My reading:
h=6 m=42 s=10
